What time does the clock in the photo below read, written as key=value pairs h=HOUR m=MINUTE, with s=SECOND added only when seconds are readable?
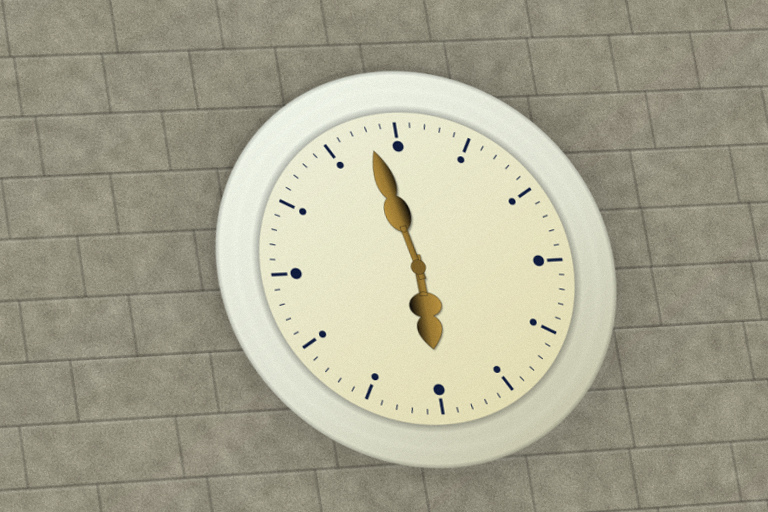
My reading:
h=5 m=58
